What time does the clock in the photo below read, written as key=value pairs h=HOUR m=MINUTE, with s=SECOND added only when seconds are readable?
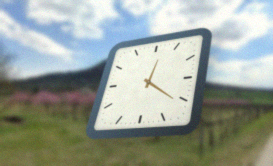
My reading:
h=12 m=21
